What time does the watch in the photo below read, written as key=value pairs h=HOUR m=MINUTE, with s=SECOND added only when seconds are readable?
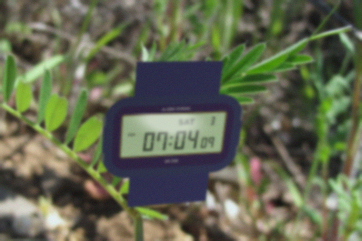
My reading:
h=7 m=4
